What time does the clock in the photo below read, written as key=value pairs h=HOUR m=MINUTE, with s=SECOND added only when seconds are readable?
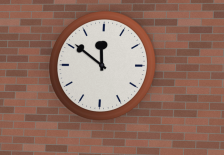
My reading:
h=11 m=51
